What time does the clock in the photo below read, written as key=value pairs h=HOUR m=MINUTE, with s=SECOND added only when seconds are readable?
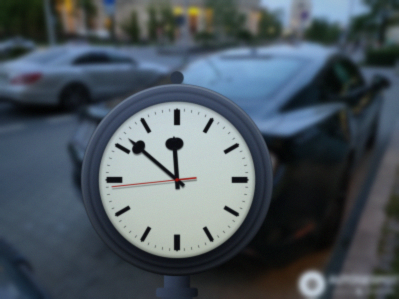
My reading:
h=11 m=51 s=44
